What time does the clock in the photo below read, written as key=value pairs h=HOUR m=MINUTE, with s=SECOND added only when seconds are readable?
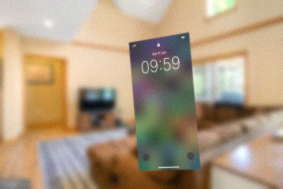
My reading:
h=9 m=59
